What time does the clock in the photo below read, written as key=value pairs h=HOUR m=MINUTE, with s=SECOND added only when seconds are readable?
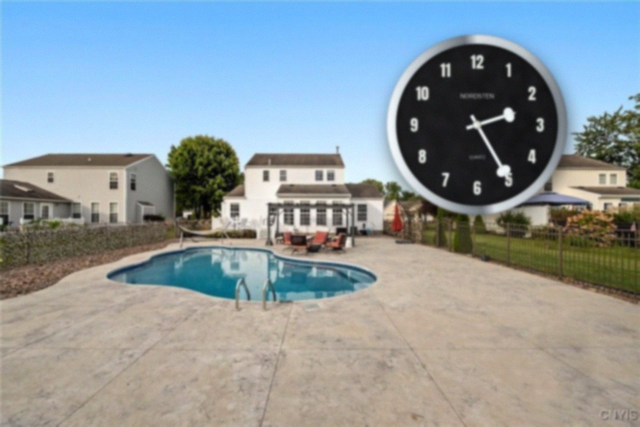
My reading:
h=2 m=25
